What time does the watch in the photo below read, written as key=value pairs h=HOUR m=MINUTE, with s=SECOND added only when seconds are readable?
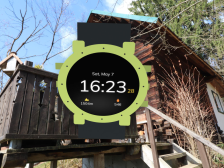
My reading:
h=16 m=23
